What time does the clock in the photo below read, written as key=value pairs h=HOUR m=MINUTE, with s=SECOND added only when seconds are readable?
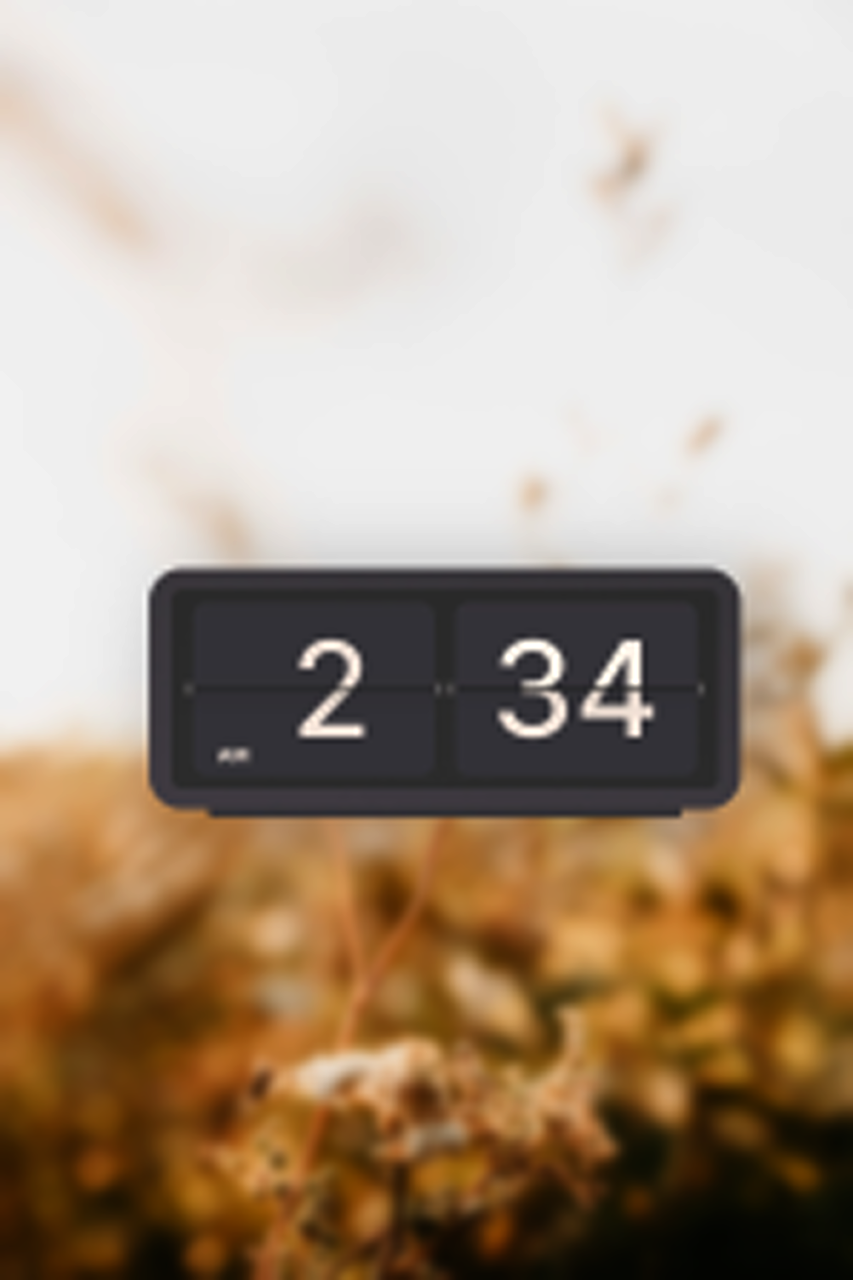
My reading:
h=2 m=34
